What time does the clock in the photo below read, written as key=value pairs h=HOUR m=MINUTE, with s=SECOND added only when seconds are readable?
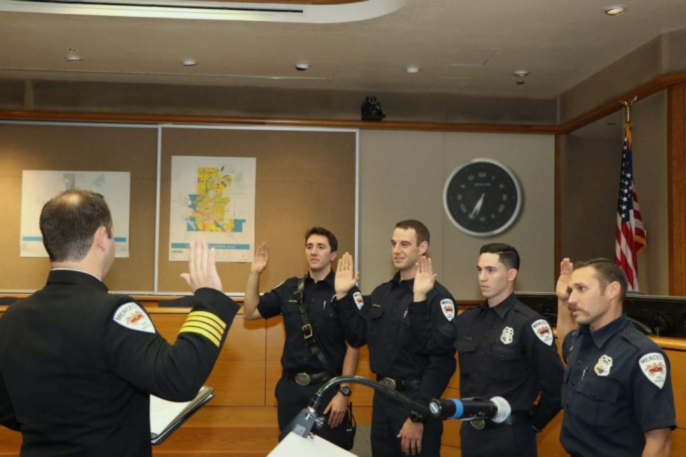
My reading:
h=6 m=35
